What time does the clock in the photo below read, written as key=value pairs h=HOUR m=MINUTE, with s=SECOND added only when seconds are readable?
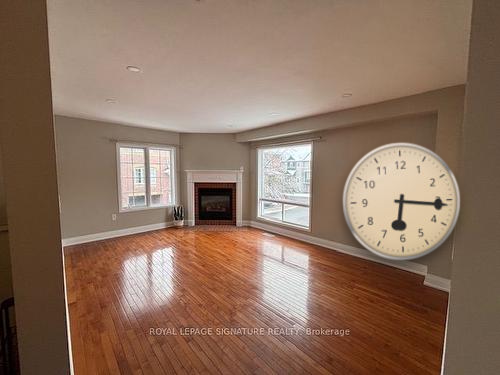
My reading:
h=6 m=16
